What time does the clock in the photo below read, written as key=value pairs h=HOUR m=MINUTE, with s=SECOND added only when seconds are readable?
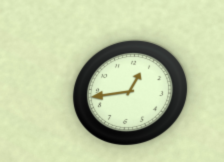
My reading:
h=12 m=43
